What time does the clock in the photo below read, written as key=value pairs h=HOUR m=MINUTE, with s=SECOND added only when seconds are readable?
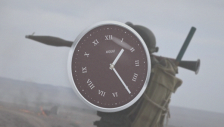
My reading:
h=1 m=25
